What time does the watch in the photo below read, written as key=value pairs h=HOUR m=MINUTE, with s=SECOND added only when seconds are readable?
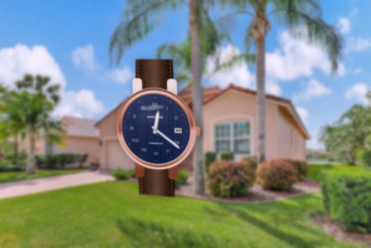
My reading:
h=12 m=21
